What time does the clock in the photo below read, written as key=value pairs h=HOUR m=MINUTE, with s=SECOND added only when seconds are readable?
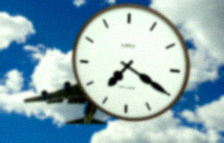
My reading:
h=7 m=20
